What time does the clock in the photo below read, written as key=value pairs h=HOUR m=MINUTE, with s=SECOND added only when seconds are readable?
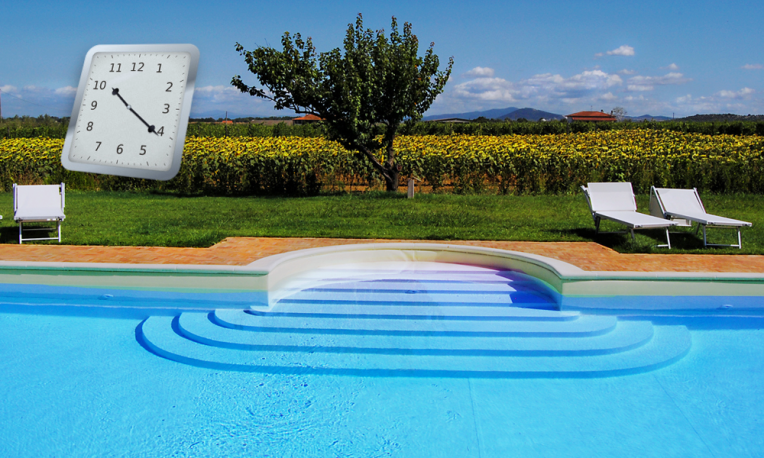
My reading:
h=10 m=21
